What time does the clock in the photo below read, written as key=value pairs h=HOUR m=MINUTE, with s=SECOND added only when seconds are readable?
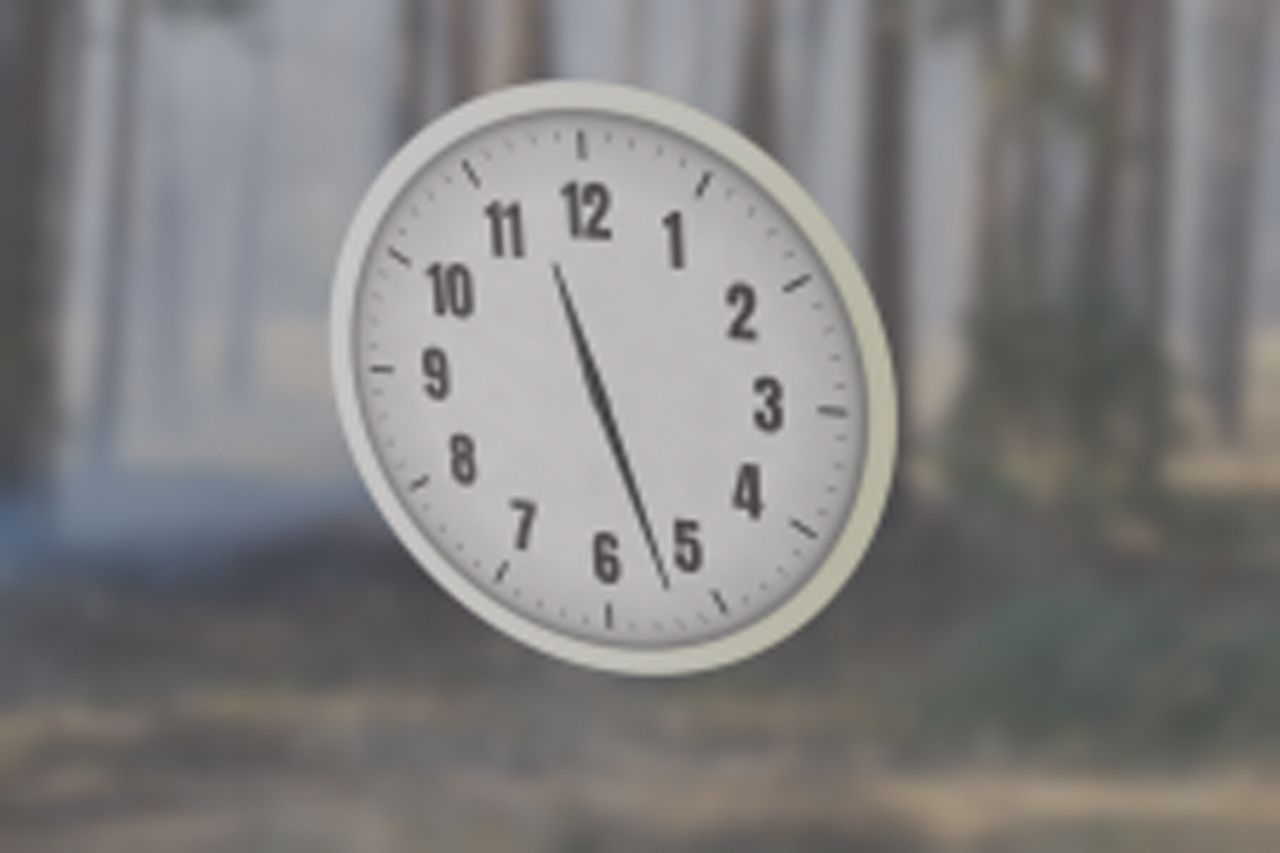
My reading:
h=11 m=27
